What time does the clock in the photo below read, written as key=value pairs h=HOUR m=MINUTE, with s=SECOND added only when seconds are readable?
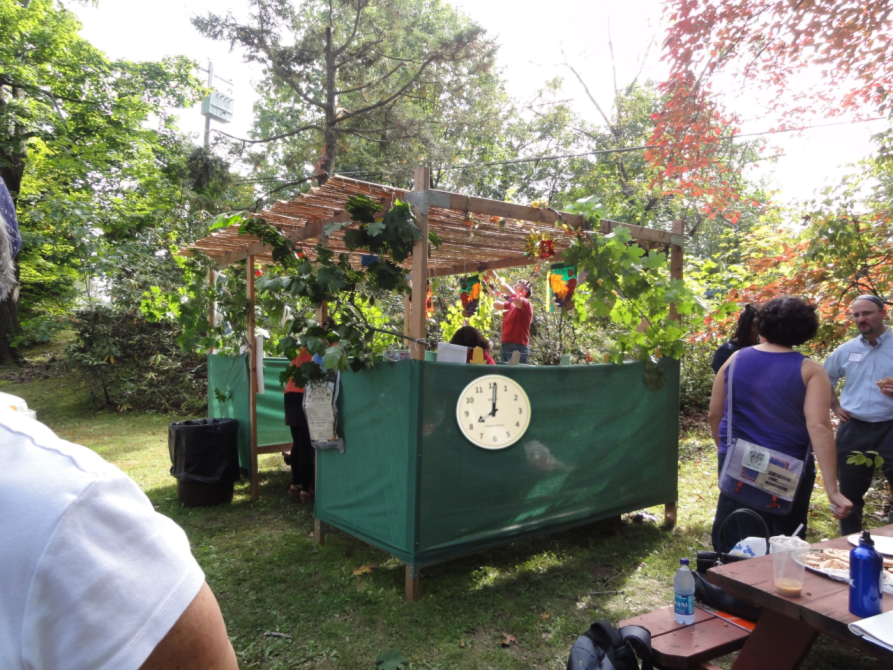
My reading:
h=8 m=1
